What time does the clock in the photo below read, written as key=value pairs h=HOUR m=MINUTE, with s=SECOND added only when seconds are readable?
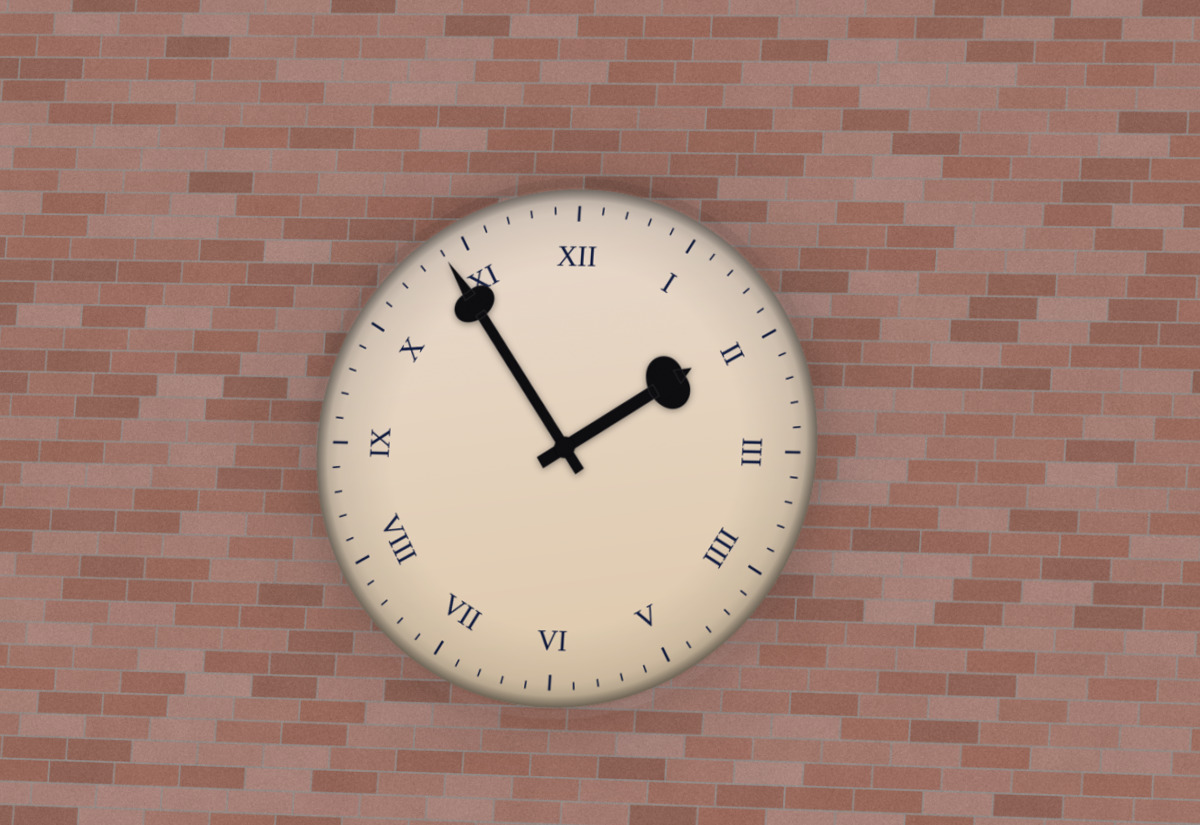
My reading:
h=1 m=54
